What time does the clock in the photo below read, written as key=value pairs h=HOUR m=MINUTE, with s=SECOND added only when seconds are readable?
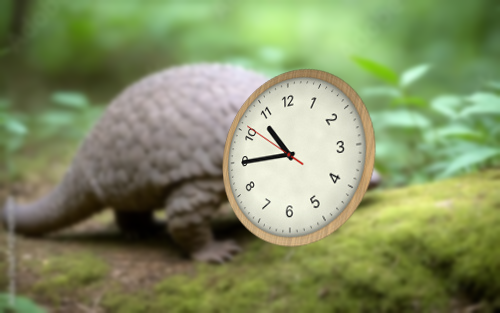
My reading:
h=10 m=44 s=51
